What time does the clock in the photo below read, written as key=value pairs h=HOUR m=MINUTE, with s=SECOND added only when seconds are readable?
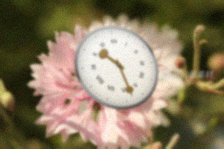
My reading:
h=10 m=28
